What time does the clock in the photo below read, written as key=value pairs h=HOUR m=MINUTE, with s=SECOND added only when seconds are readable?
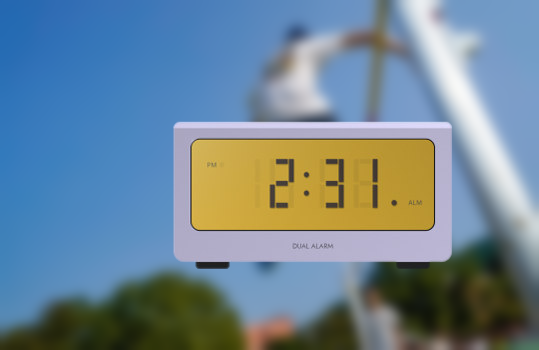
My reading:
h=2 m=31
